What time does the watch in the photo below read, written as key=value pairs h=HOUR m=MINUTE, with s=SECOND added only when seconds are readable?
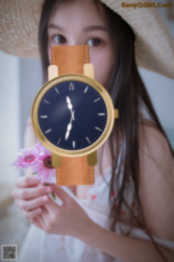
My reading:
h=11 m=33
